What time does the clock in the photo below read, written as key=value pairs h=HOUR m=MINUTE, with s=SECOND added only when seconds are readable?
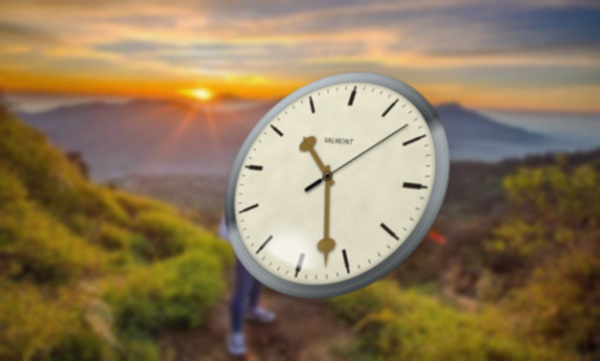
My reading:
h=10 m=27 s=8
